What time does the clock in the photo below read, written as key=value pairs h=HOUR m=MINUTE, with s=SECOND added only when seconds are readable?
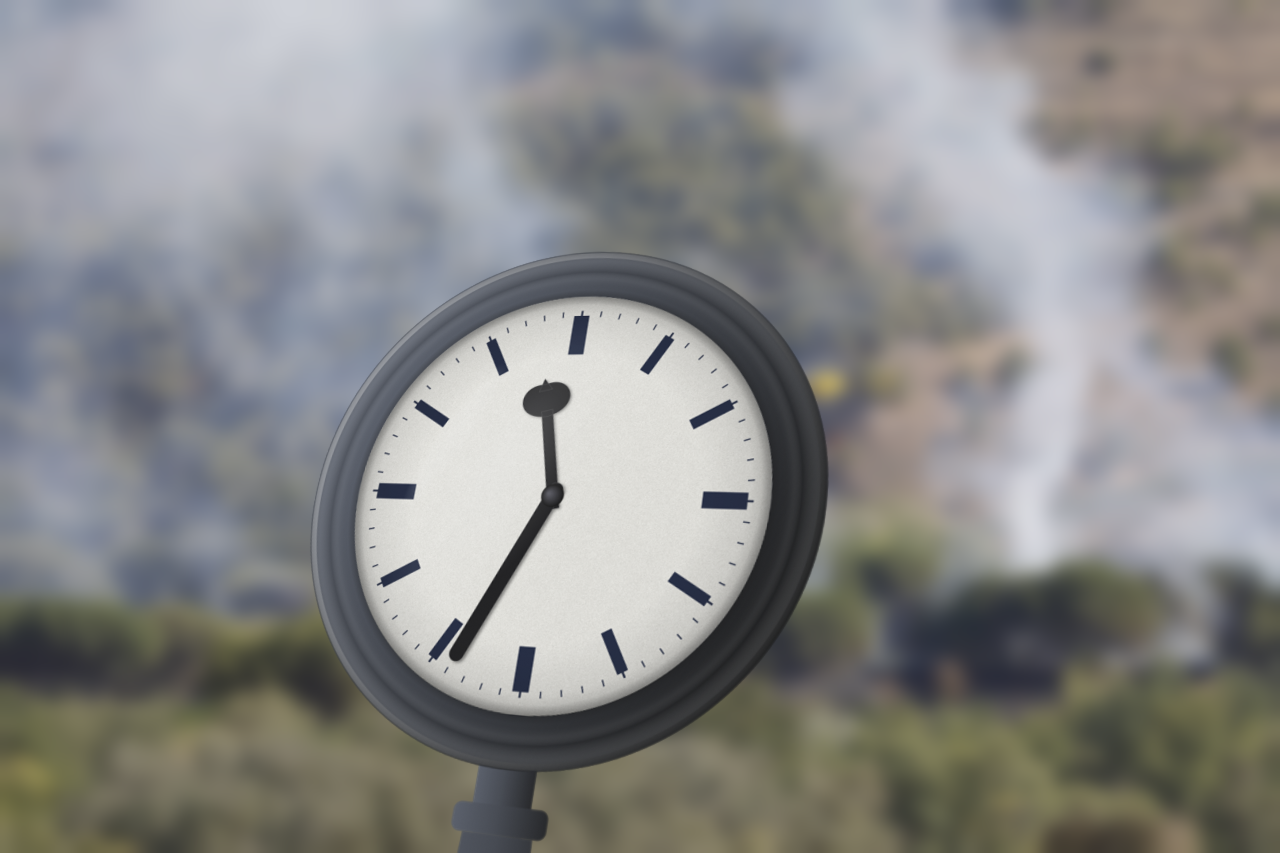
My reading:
h=11 m=34
